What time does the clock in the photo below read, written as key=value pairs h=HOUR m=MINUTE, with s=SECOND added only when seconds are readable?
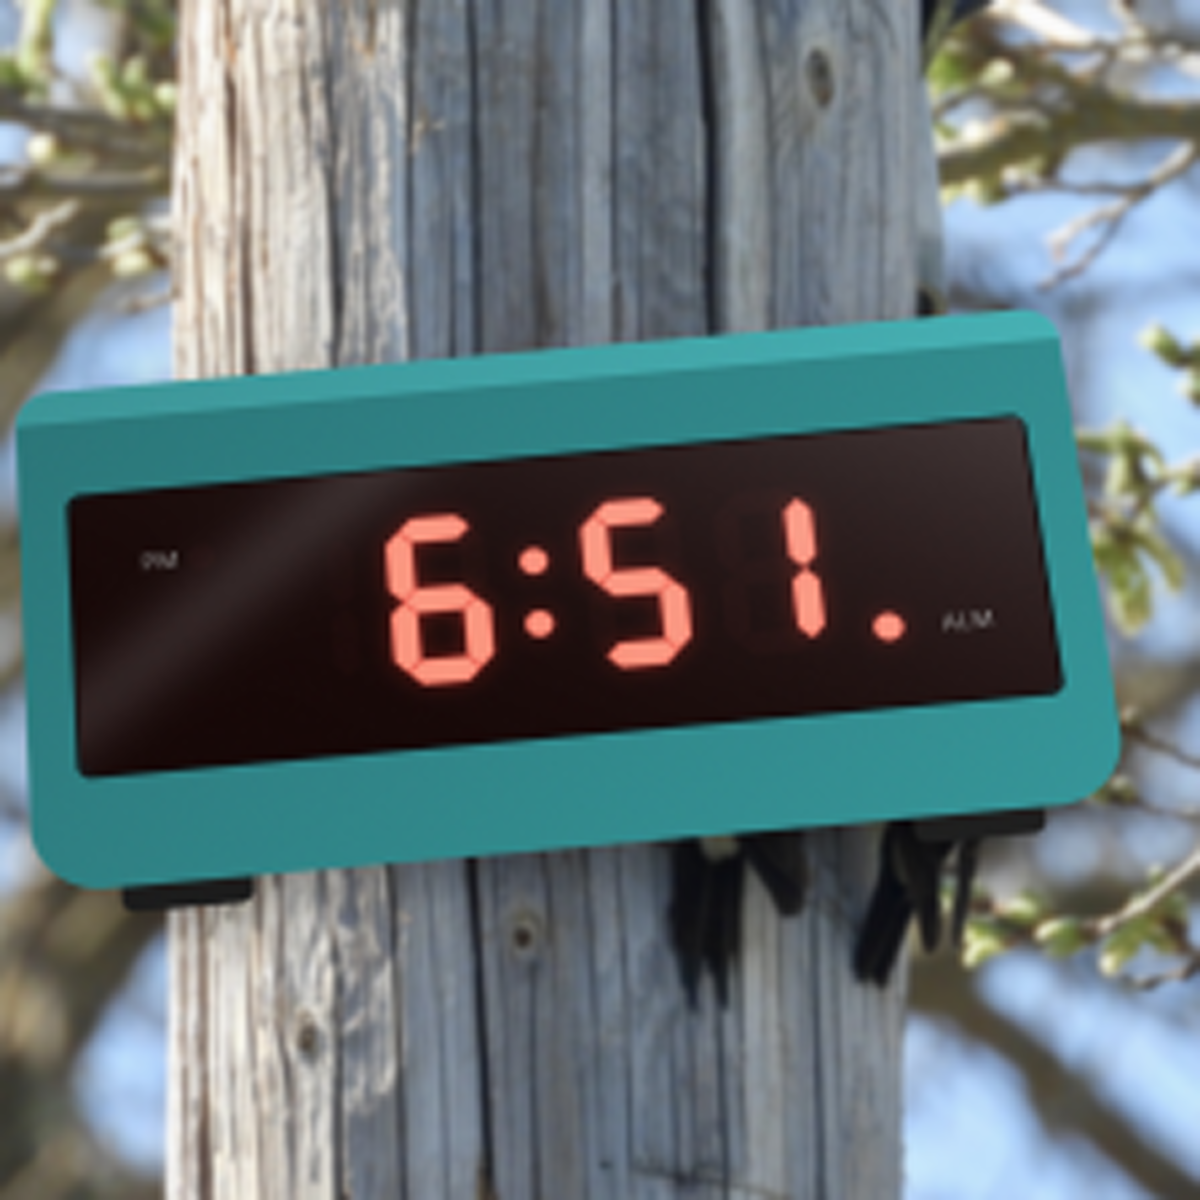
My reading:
h=6 m=51
